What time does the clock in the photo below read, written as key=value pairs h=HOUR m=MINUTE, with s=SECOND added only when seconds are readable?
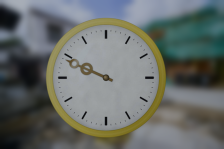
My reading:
h=9 m=49
